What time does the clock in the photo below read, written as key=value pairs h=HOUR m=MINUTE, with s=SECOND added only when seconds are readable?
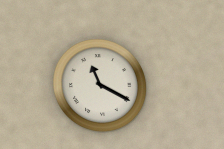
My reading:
h=11 m=20
